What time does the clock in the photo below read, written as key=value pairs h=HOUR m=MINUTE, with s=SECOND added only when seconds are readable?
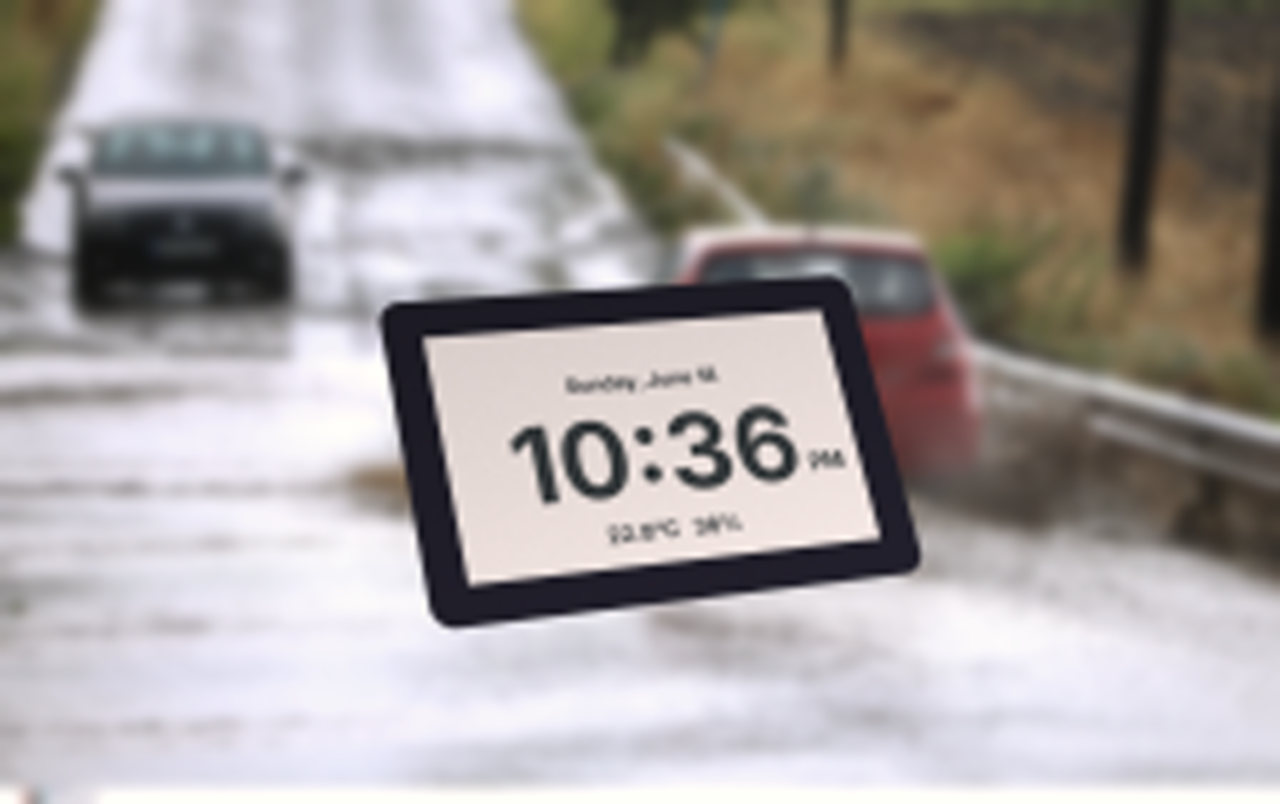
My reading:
h=10 m=36
